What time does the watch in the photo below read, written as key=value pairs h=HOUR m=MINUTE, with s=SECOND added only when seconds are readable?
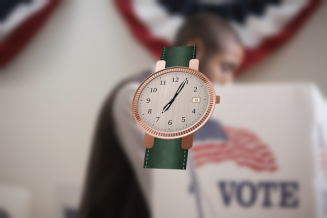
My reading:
h=7 m=4
